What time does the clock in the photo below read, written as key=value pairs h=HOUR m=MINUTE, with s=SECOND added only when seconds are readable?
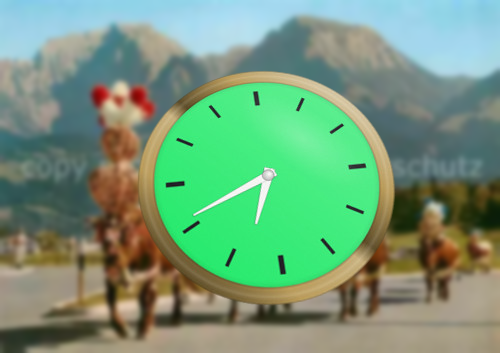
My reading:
h=6 m=41
